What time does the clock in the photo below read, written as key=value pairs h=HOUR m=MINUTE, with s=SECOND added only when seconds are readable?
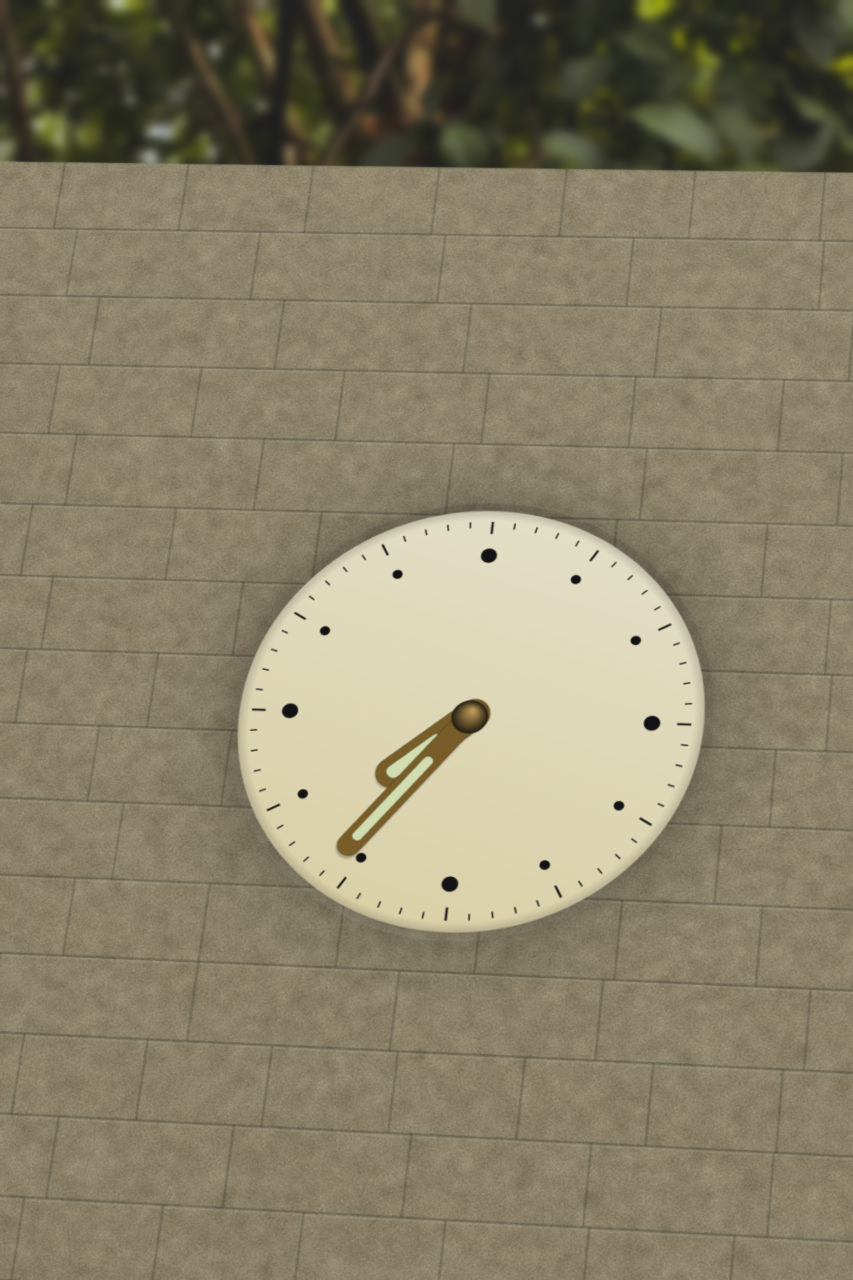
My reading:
h=7 m=36
